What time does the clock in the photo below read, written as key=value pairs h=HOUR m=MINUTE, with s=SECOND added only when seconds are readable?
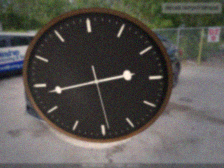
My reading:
h=2 m=43 s=29
